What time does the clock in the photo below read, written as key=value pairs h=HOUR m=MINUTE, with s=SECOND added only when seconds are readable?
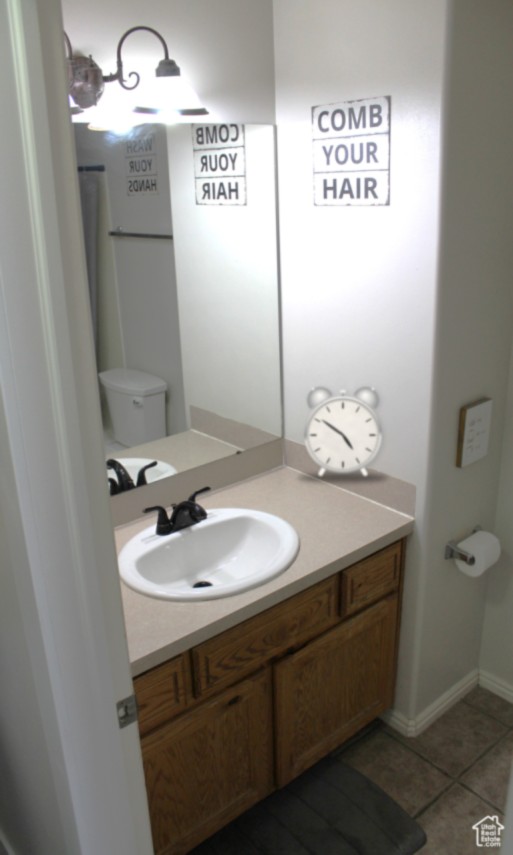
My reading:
h=4 m=51
